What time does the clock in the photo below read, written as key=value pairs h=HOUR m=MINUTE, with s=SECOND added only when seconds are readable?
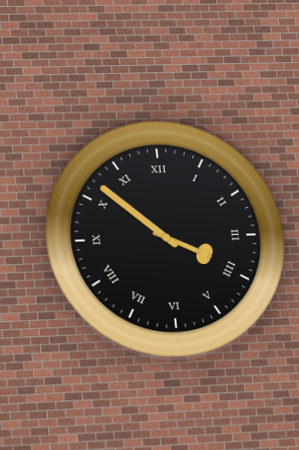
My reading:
h=3 m=52
